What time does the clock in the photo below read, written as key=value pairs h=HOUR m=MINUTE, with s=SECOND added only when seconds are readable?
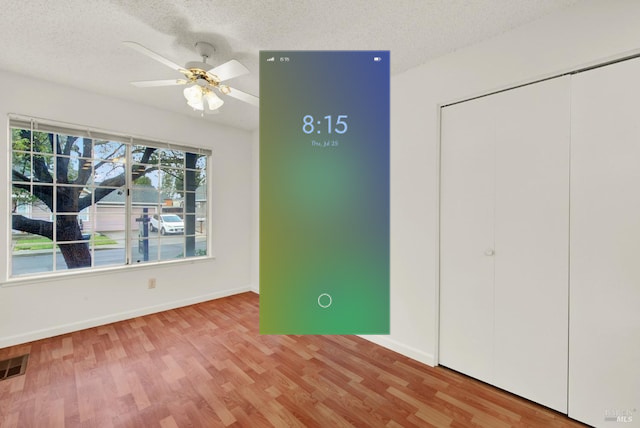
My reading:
h=8 m=15
